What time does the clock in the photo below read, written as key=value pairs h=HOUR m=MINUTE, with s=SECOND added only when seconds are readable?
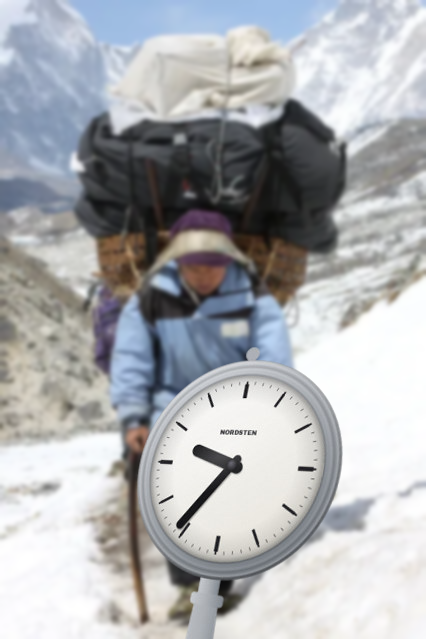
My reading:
h=9 m=36
